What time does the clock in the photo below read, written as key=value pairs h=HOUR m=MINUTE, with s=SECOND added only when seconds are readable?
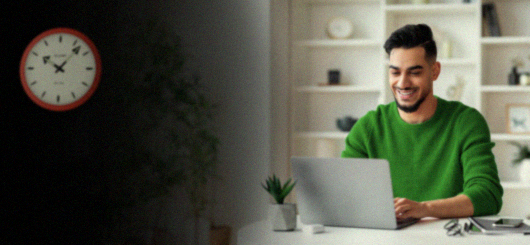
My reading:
h=10 m=7
